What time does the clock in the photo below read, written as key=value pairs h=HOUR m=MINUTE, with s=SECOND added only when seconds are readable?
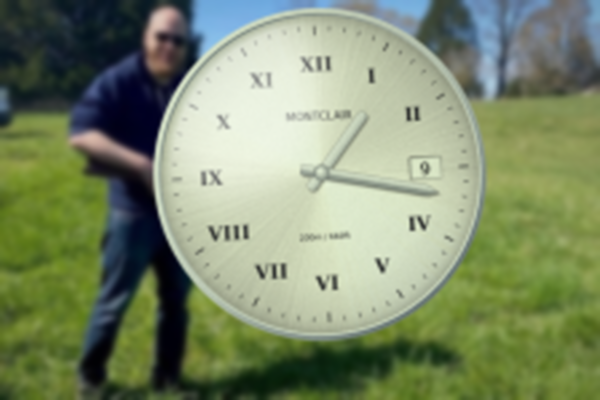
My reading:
h=1 m=17
